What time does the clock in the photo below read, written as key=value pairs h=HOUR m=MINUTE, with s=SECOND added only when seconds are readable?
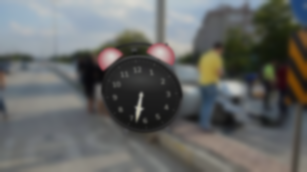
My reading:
h=6 m=33
